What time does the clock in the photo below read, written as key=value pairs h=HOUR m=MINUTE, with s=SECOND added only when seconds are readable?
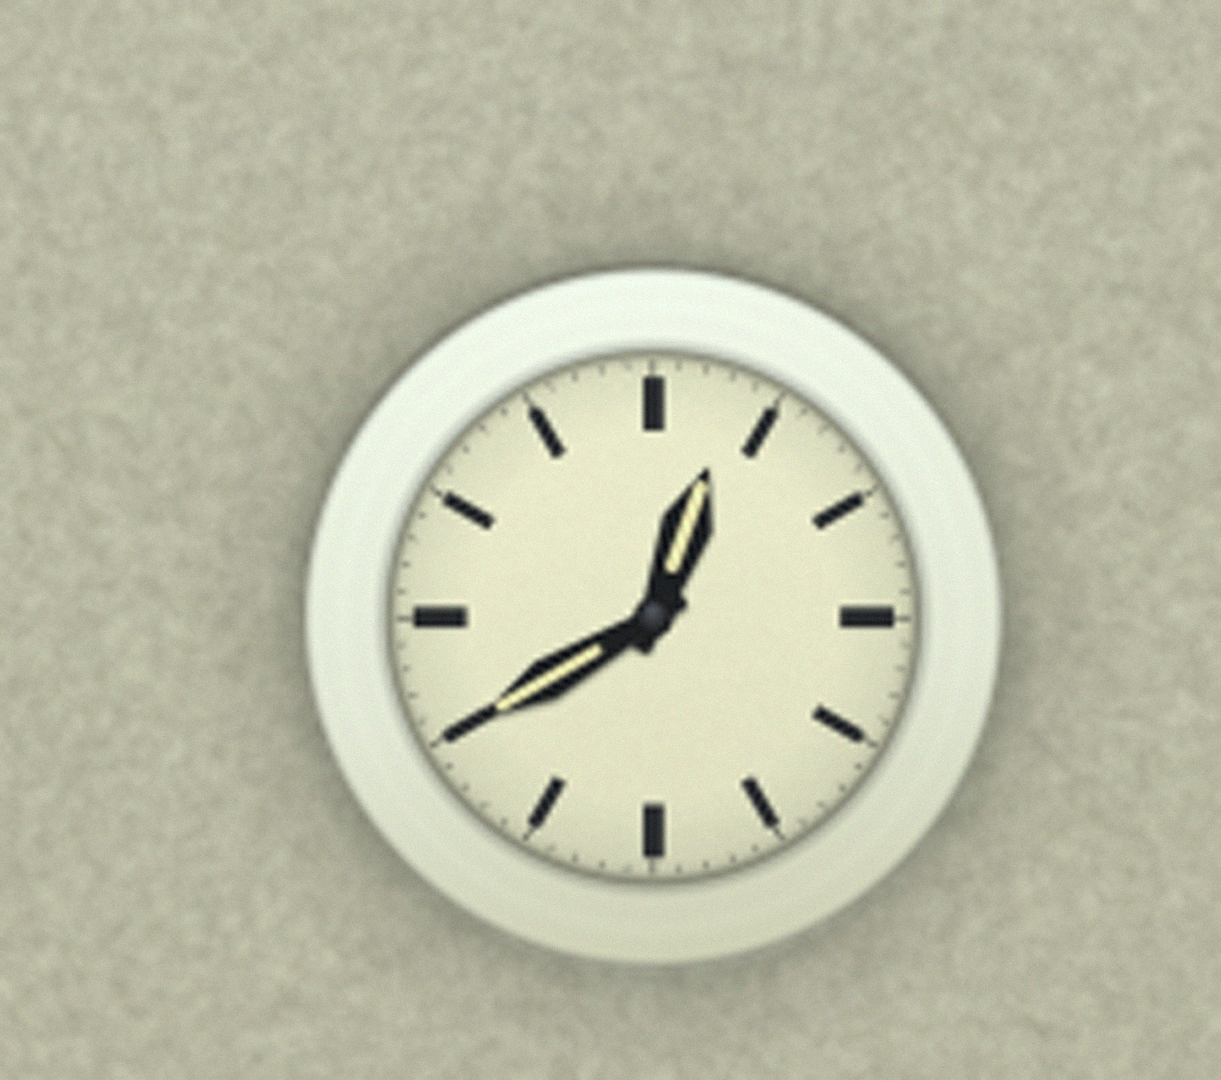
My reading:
h=12 m=40
